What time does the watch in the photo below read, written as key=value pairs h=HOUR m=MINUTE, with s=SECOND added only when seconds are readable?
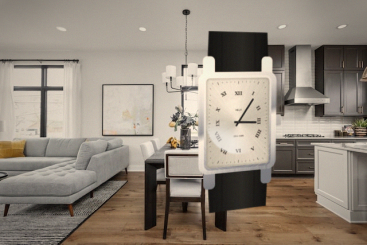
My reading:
h=3 m=6
